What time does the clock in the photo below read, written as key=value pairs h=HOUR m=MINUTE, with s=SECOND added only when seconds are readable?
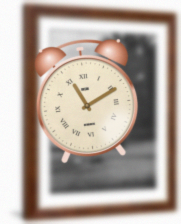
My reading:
h=11 m=11
